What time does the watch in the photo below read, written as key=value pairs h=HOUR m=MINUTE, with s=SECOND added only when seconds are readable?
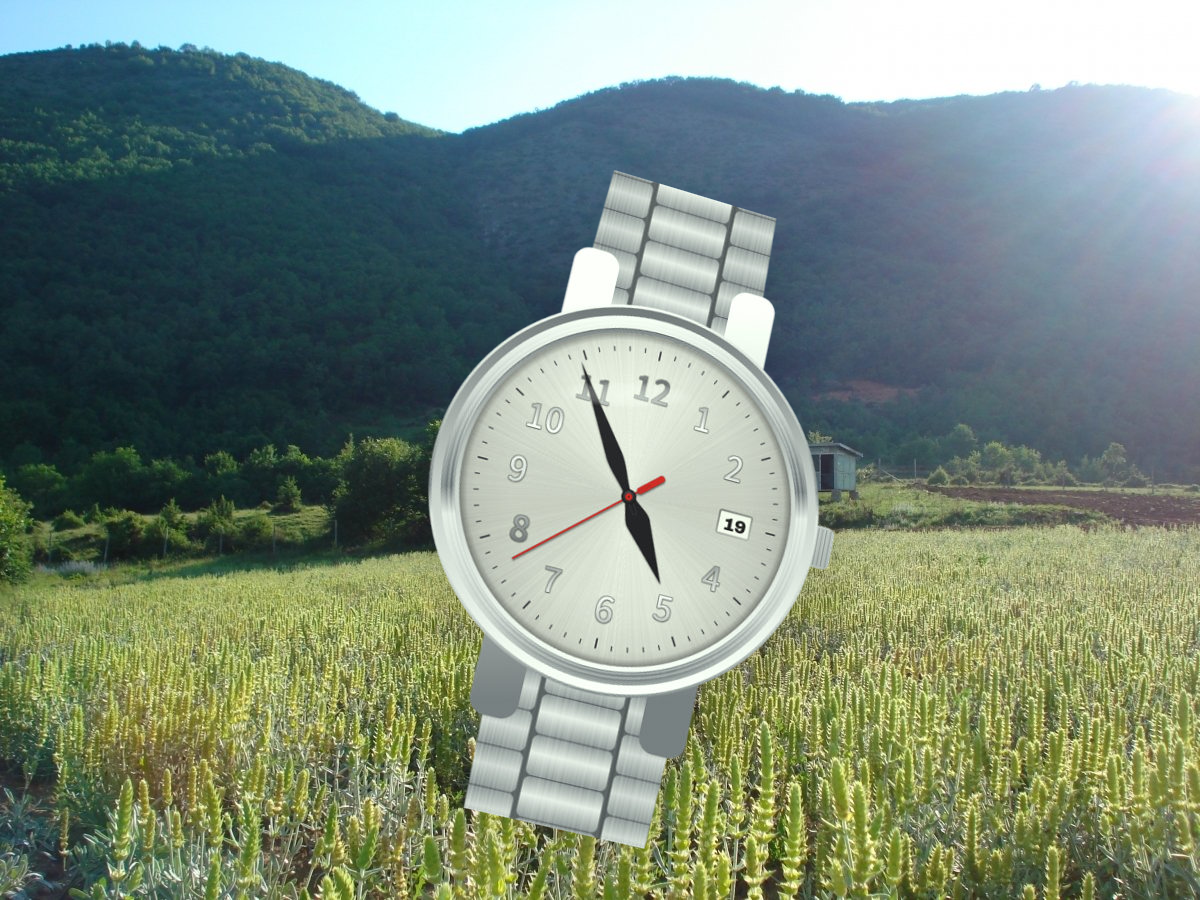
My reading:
h=4 m=54 s=38
